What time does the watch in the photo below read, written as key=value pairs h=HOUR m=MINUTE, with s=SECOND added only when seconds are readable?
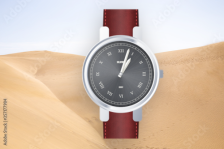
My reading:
h=1 m=3
